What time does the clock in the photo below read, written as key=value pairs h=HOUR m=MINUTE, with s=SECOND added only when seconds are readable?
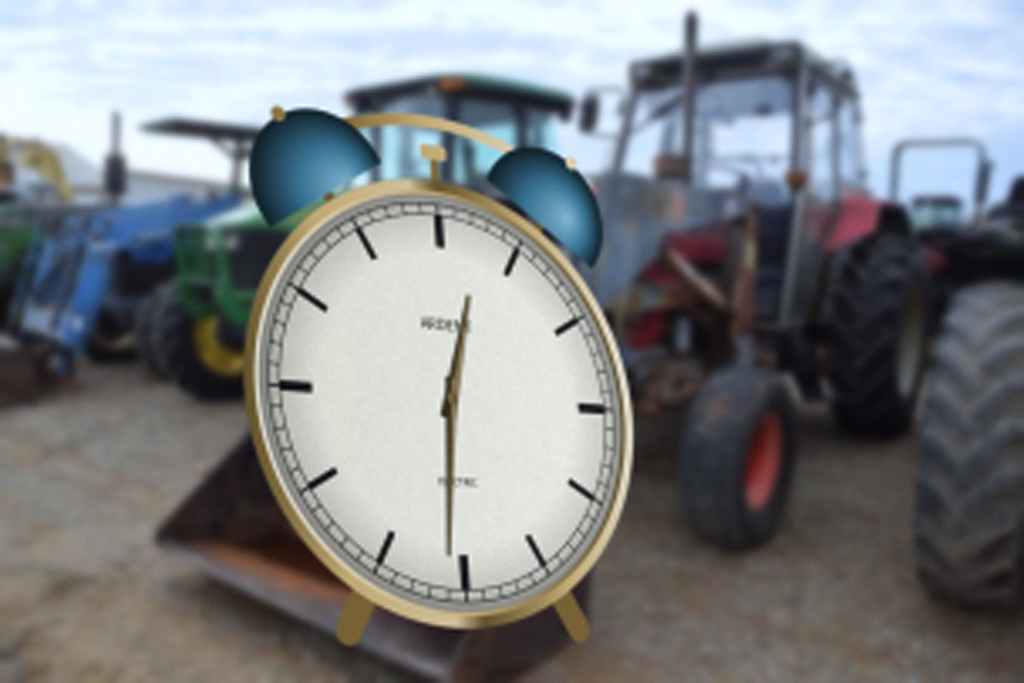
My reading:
h=12 m=31
